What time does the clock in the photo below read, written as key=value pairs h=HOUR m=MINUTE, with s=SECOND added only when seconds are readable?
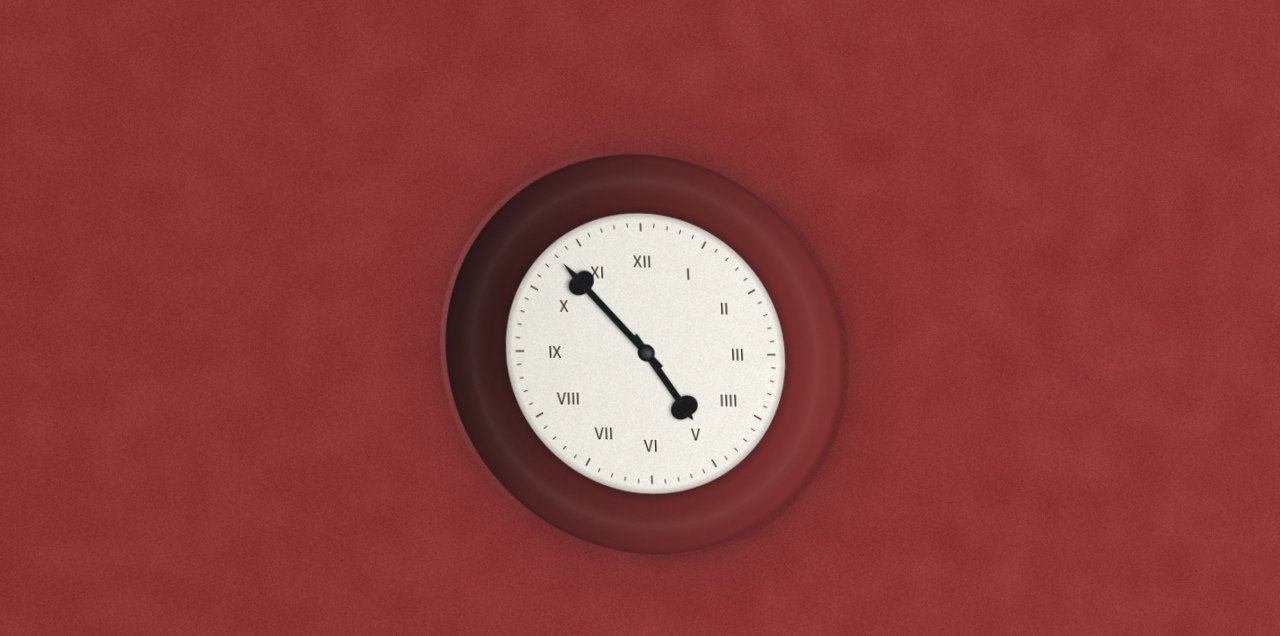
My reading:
h=4 m=53
